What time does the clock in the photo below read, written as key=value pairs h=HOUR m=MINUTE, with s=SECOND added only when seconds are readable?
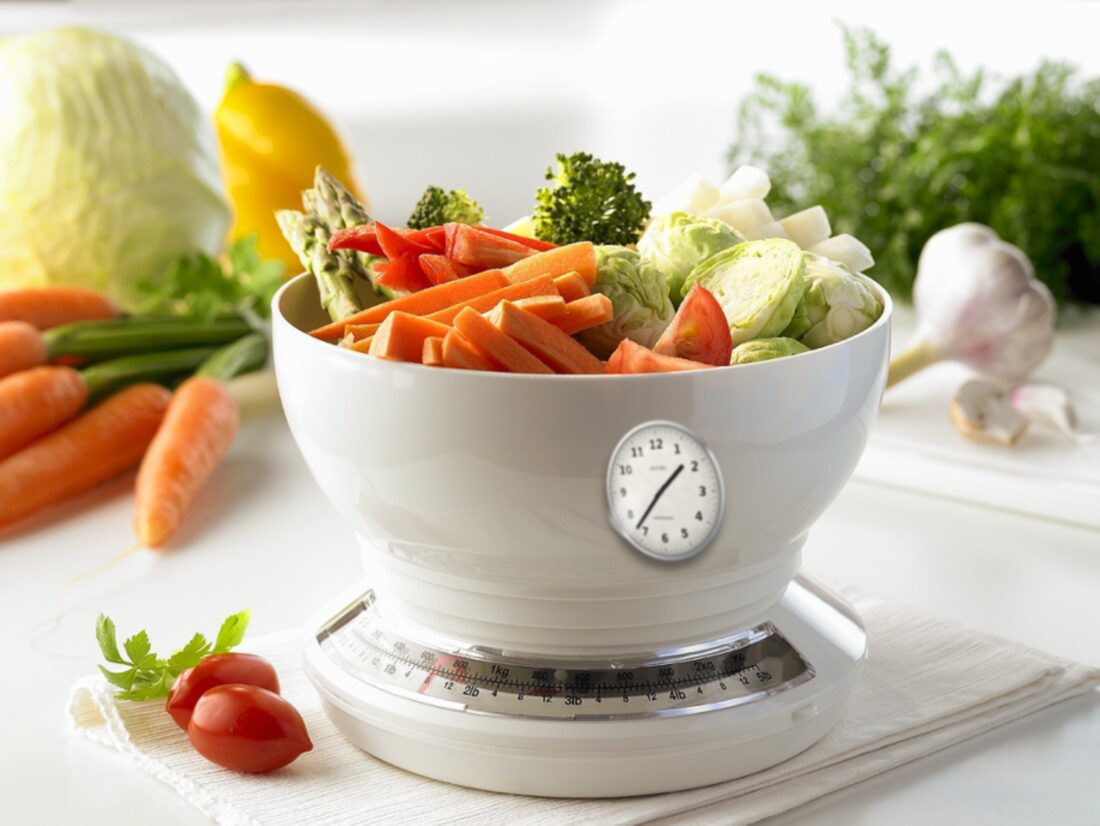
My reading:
h=1 m=37
